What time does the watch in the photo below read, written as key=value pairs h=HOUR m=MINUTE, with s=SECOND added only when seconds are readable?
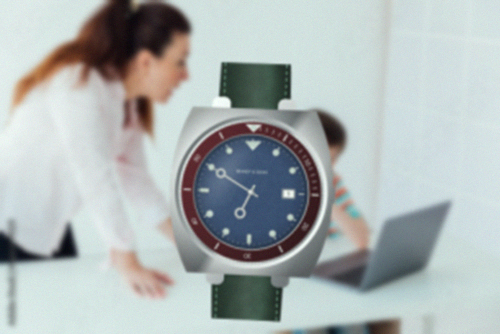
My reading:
h=6 m=50
